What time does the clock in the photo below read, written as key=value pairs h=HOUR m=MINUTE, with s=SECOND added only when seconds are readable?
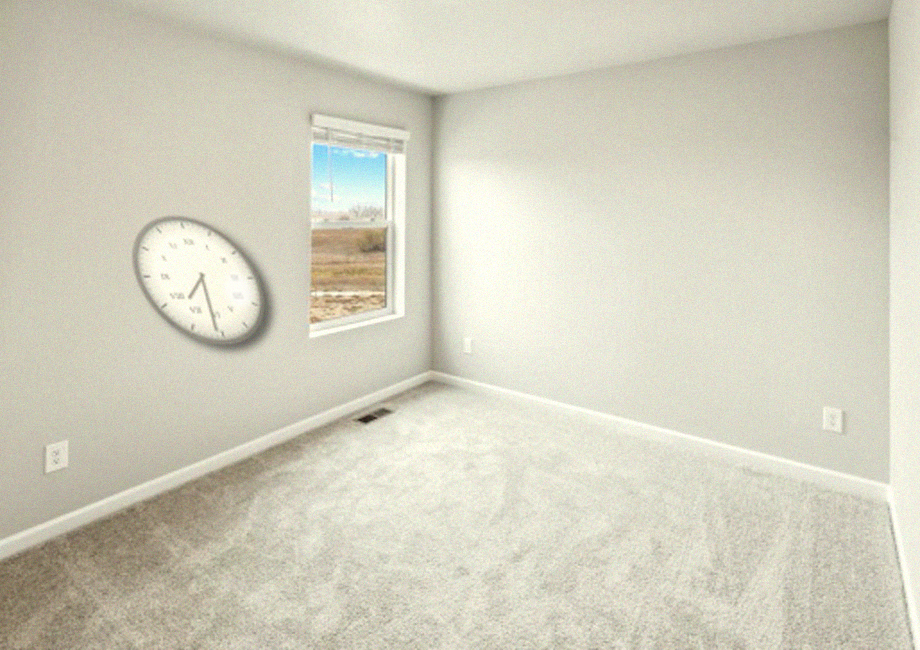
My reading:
h=7 m=31
